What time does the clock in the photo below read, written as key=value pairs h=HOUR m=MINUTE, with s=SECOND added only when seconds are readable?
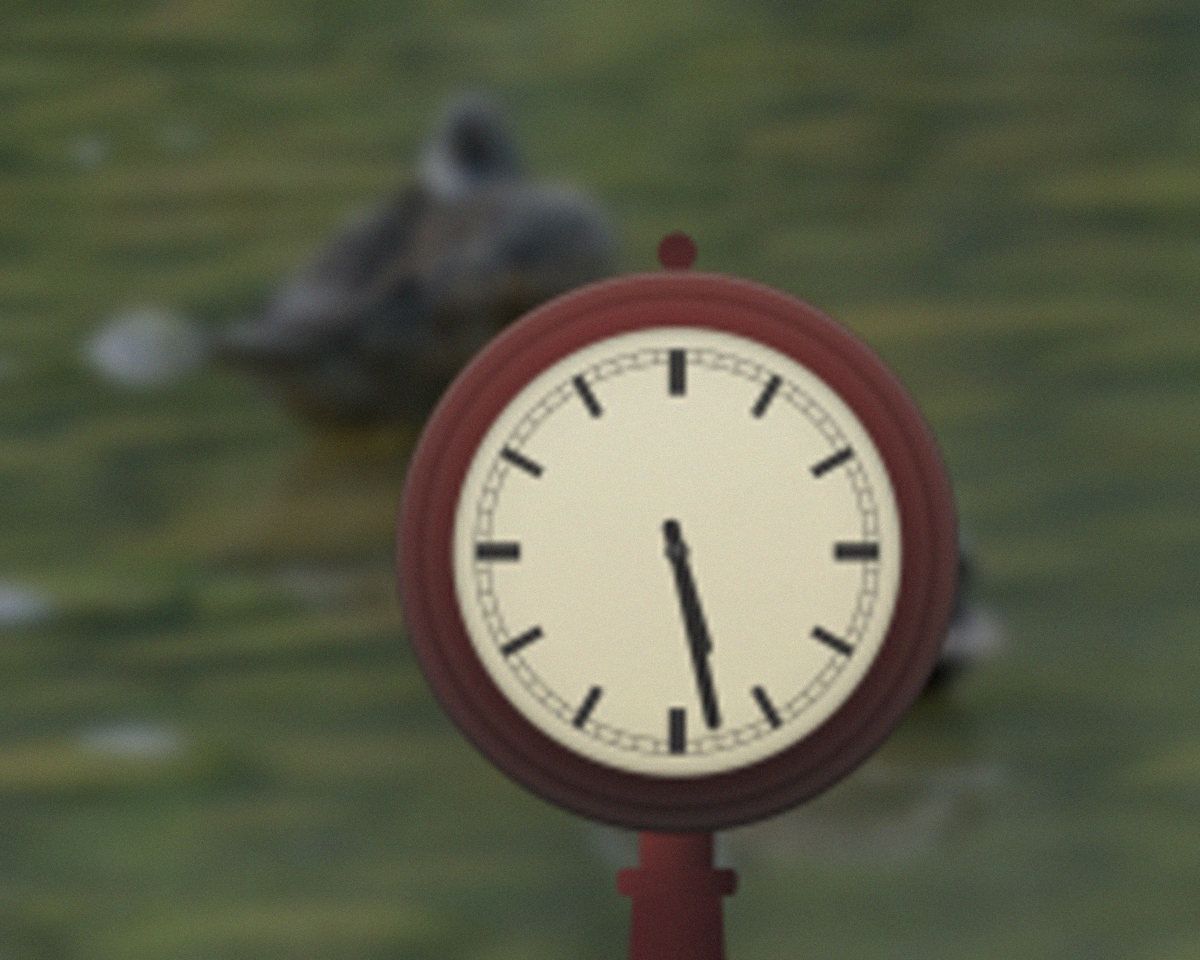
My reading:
h=5 m=28
